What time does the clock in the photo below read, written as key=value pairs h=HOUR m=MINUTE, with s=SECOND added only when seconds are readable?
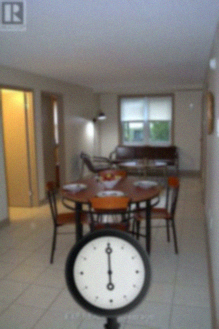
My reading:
h=6 m=0
